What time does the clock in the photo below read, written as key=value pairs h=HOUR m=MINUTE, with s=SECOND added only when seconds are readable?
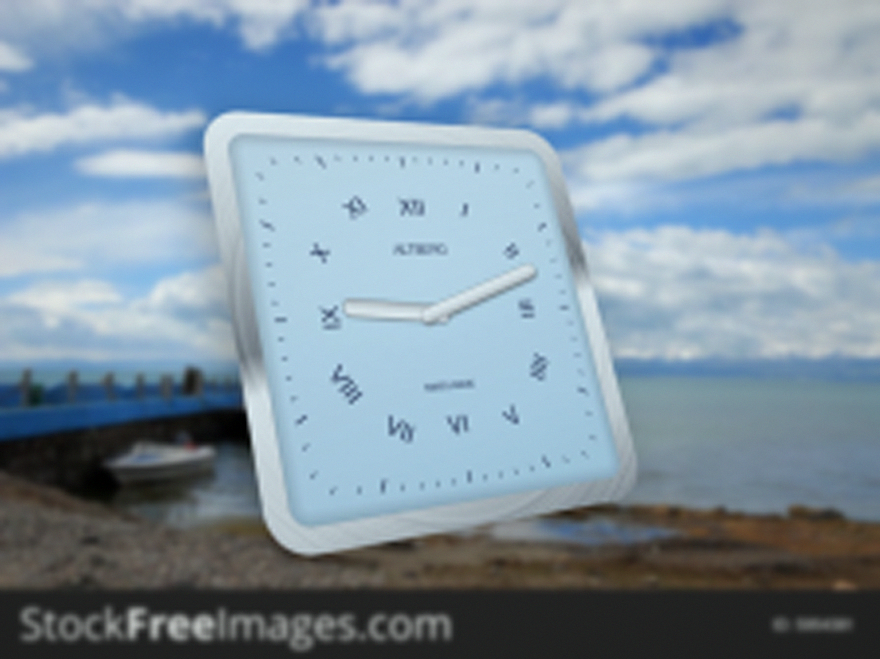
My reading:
h=9 m=12
